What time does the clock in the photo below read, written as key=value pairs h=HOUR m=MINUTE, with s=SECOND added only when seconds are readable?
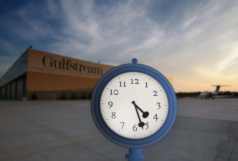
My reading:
h=4 m=27
